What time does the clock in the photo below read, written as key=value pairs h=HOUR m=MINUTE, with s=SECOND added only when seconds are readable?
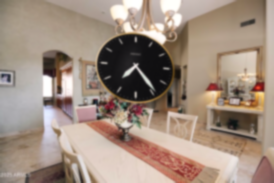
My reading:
h=7 m=24
